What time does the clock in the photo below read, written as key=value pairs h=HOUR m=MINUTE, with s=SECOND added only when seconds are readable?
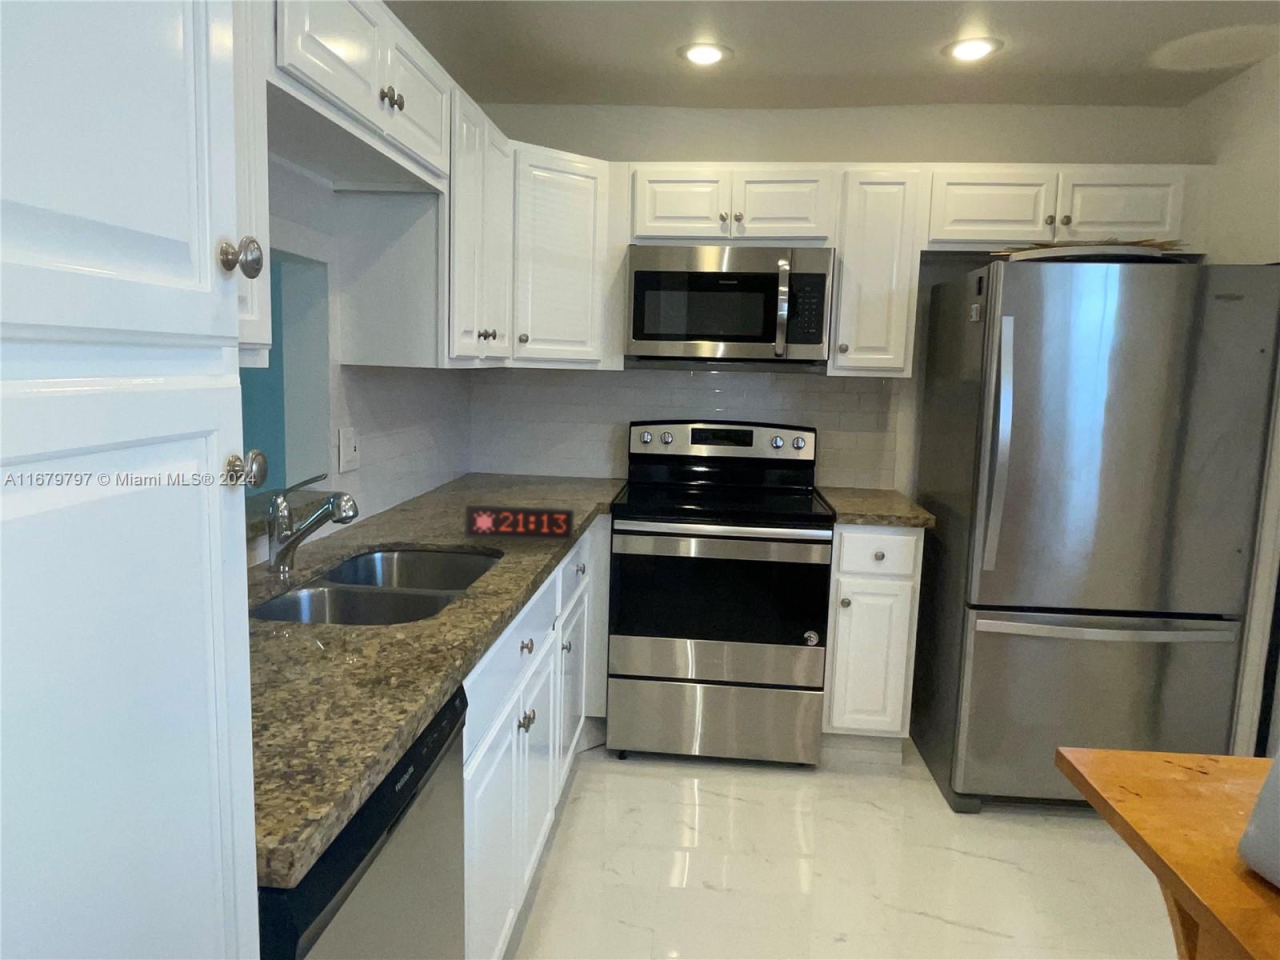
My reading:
h=21 m=13
